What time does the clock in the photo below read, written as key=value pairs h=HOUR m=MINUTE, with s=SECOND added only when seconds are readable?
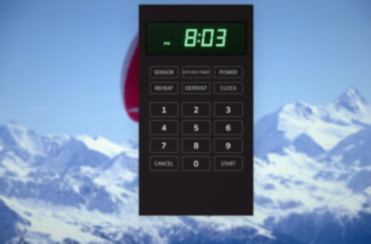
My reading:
h=8 m=3
